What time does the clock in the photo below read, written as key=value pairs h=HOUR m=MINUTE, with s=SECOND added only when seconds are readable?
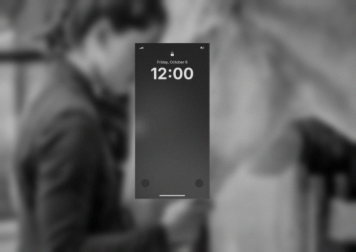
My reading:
h=12 m=0
